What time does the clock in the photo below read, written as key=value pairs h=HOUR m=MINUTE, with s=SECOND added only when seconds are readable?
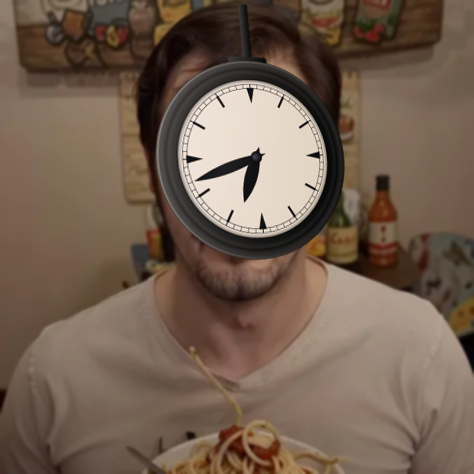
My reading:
h=6 m=42
